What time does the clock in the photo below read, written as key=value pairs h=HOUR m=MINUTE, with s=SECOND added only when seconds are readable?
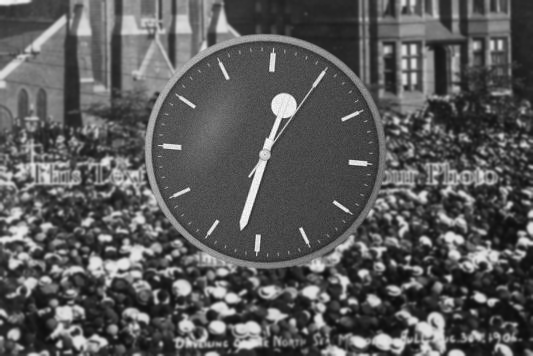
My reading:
h=12 m=32 s=5
